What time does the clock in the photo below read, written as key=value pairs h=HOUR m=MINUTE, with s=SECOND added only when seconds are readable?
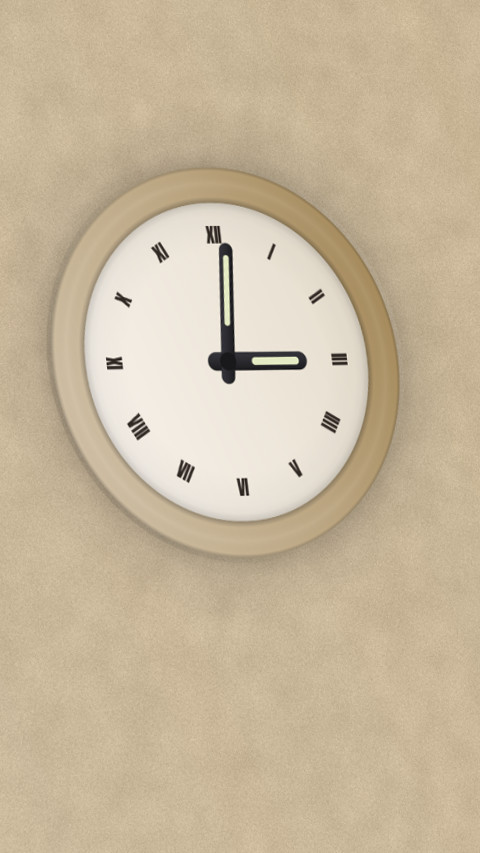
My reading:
h=3 m=1
